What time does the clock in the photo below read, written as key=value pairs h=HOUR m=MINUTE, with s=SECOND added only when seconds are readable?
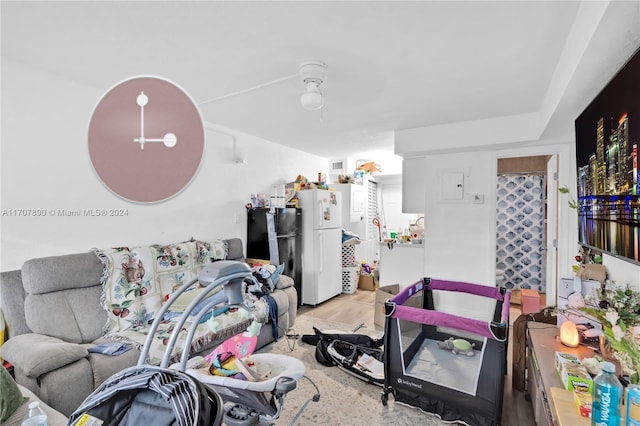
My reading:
h=3 m=0
